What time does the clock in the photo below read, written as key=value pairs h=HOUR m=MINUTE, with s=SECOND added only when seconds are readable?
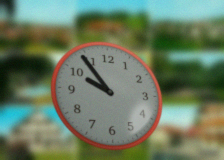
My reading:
h=9 m=54
